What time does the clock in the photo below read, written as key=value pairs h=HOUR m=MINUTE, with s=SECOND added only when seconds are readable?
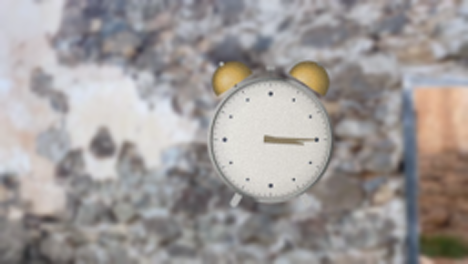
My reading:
h=3 m=15
